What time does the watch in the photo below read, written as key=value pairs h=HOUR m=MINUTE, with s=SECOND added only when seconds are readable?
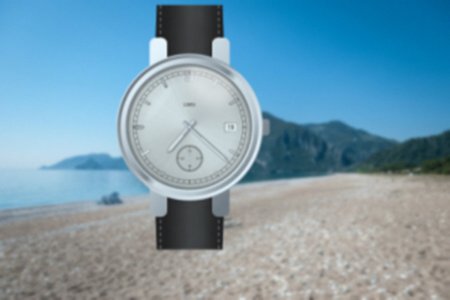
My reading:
h=7 m=22
